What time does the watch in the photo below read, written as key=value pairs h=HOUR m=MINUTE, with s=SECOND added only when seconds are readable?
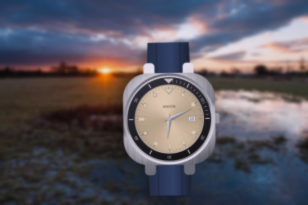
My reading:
h=6 m=11
